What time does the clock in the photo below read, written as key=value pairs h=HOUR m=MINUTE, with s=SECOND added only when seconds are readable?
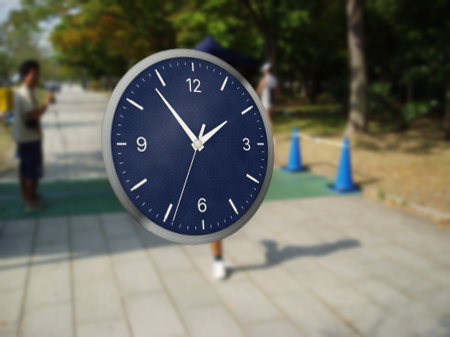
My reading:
h=1 m=53 s=34
